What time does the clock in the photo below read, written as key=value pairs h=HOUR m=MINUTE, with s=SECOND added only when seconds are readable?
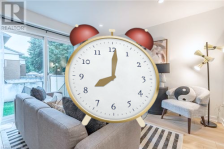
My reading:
h=8 m=1
